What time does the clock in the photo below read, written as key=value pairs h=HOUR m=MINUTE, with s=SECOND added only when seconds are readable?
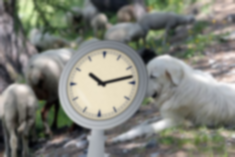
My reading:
h=10 m=13
